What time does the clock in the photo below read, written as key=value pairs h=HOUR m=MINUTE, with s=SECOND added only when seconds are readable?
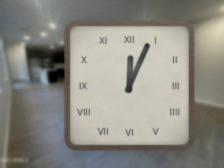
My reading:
h=12 m=4
